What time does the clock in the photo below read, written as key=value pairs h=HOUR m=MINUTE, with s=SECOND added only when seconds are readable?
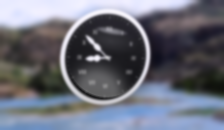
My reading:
h=8 m=52
